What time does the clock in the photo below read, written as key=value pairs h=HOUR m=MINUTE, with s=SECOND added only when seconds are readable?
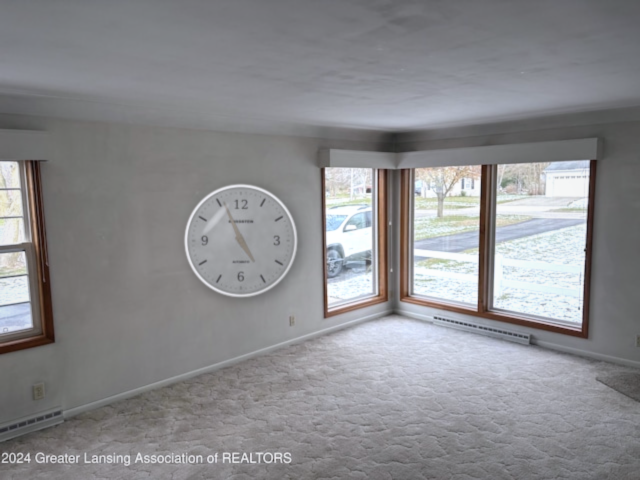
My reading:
h=4 m=56
